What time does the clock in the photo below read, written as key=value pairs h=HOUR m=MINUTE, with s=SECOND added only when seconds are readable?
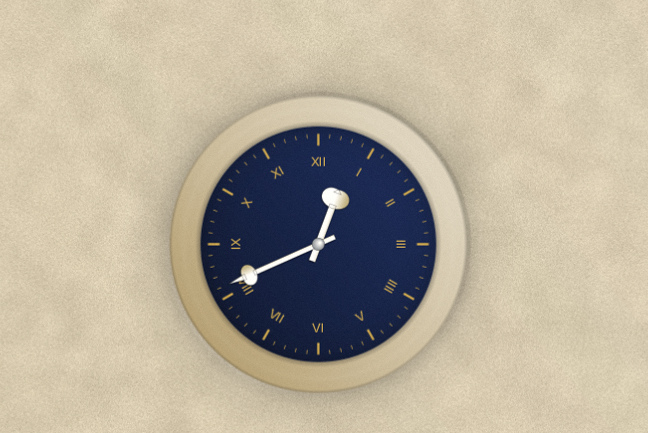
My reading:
h=12 m=41
